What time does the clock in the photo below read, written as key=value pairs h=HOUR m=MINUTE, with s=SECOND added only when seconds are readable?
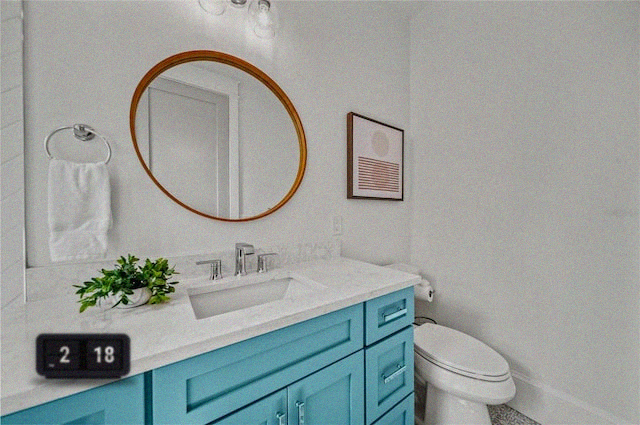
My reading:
h=2 m=18
